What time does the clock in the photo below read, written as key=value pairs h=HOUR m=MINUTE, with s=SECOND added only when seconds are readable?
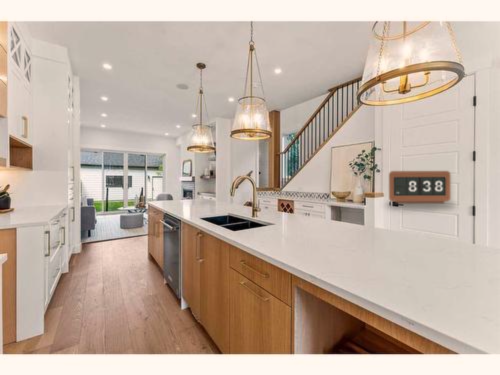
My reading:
h=8 m=38
